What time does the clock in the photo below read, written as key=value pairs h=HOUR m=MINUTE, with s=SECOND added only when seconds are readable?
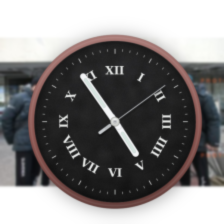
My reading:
h=4 m=54 s=9
